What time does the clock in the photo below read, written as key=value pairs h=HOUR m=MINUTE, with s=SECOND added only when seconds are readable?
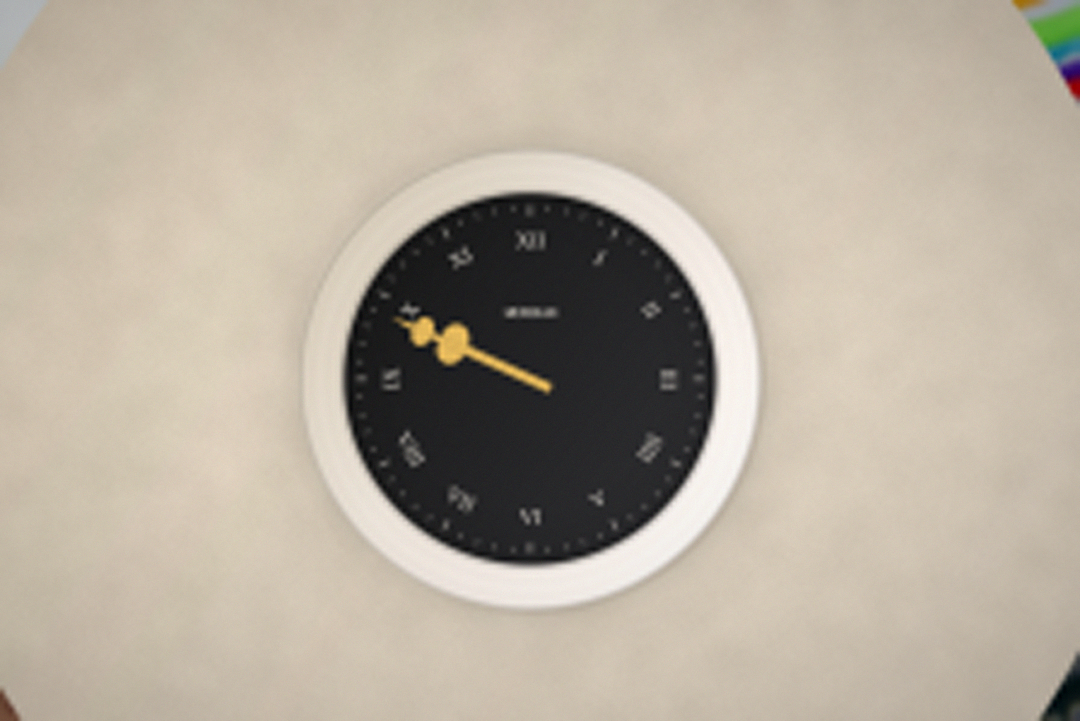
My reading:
h=9 m=49
